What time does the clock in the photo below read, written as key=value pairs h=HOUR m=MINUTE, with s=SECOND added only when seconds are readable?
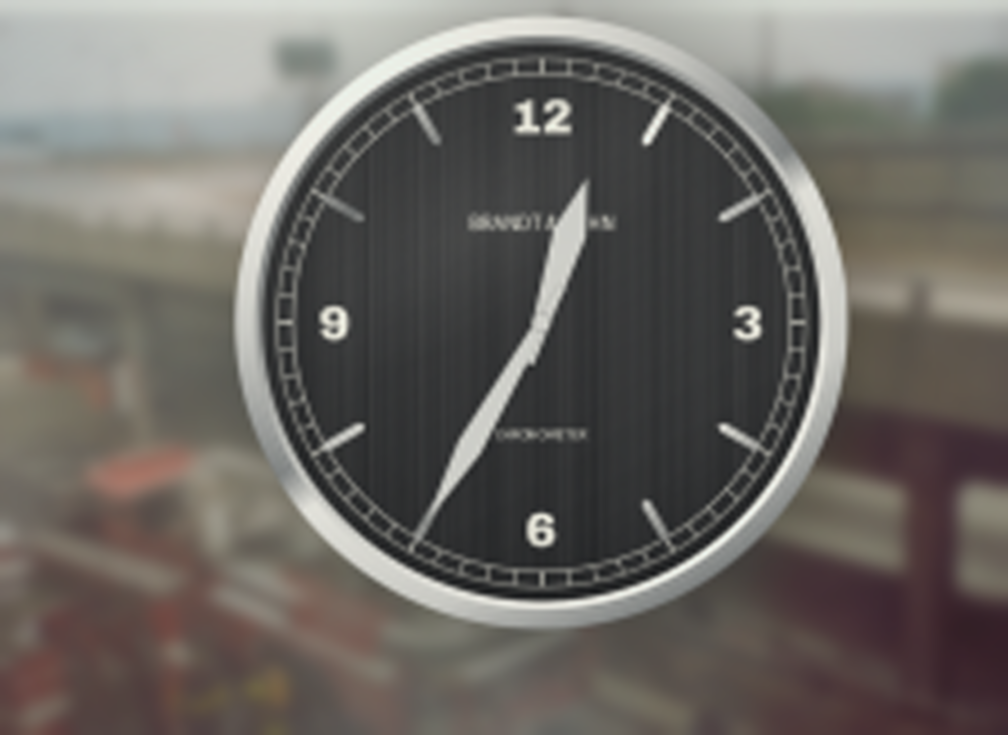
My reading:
h=12 m=35
